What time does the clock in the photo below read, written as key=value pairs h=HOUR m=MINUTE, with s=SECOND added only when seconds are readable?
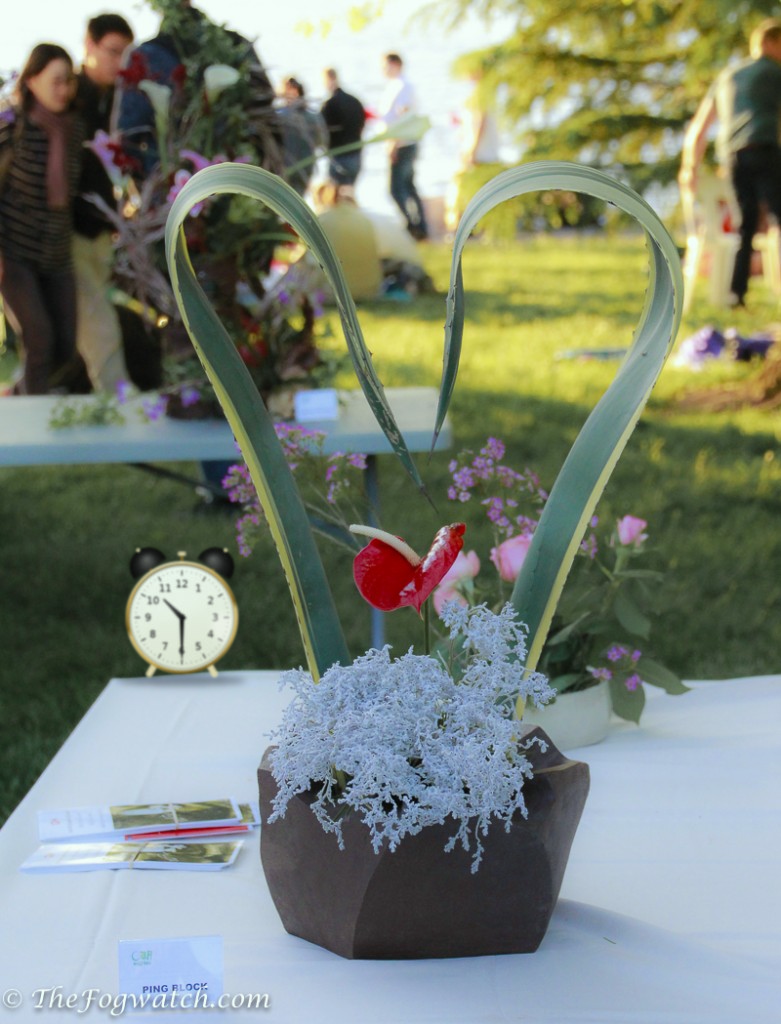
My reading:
h=10 m=30
